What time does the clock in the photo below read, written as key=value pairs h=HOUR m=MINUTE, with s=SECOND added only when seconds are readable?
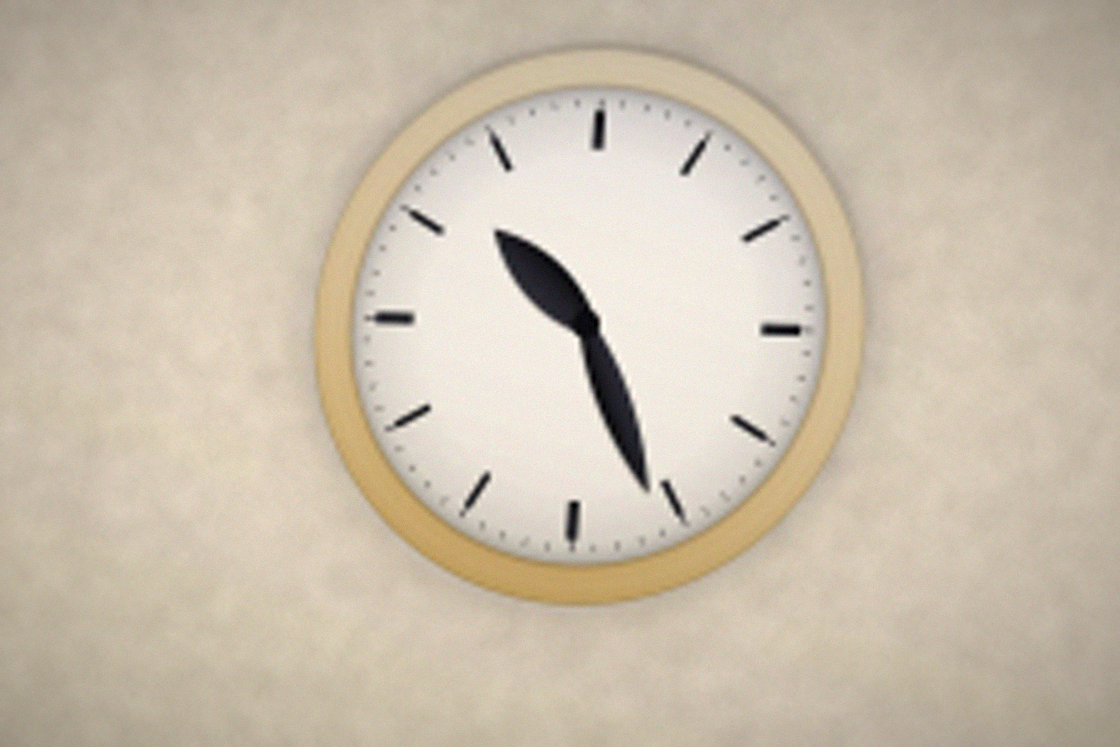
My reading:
h=10 m=26
